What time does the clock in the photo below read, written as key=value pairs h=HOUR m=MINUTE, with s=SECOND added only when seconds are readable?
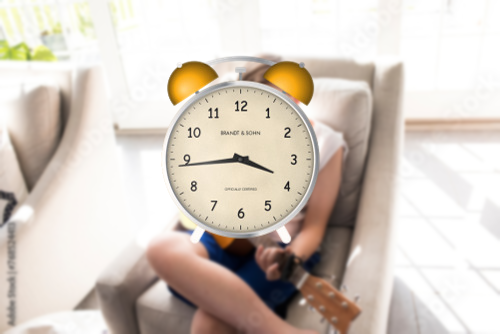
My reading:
h=3 m=44
